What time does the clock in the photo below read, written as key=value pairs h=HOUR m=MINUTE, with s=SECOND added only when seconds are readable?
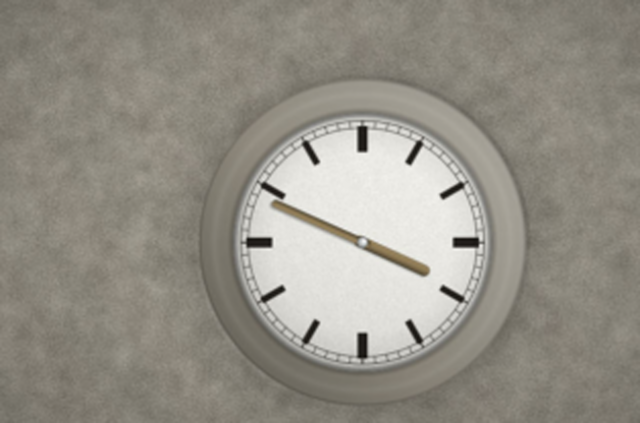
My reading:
h=3 m=49
